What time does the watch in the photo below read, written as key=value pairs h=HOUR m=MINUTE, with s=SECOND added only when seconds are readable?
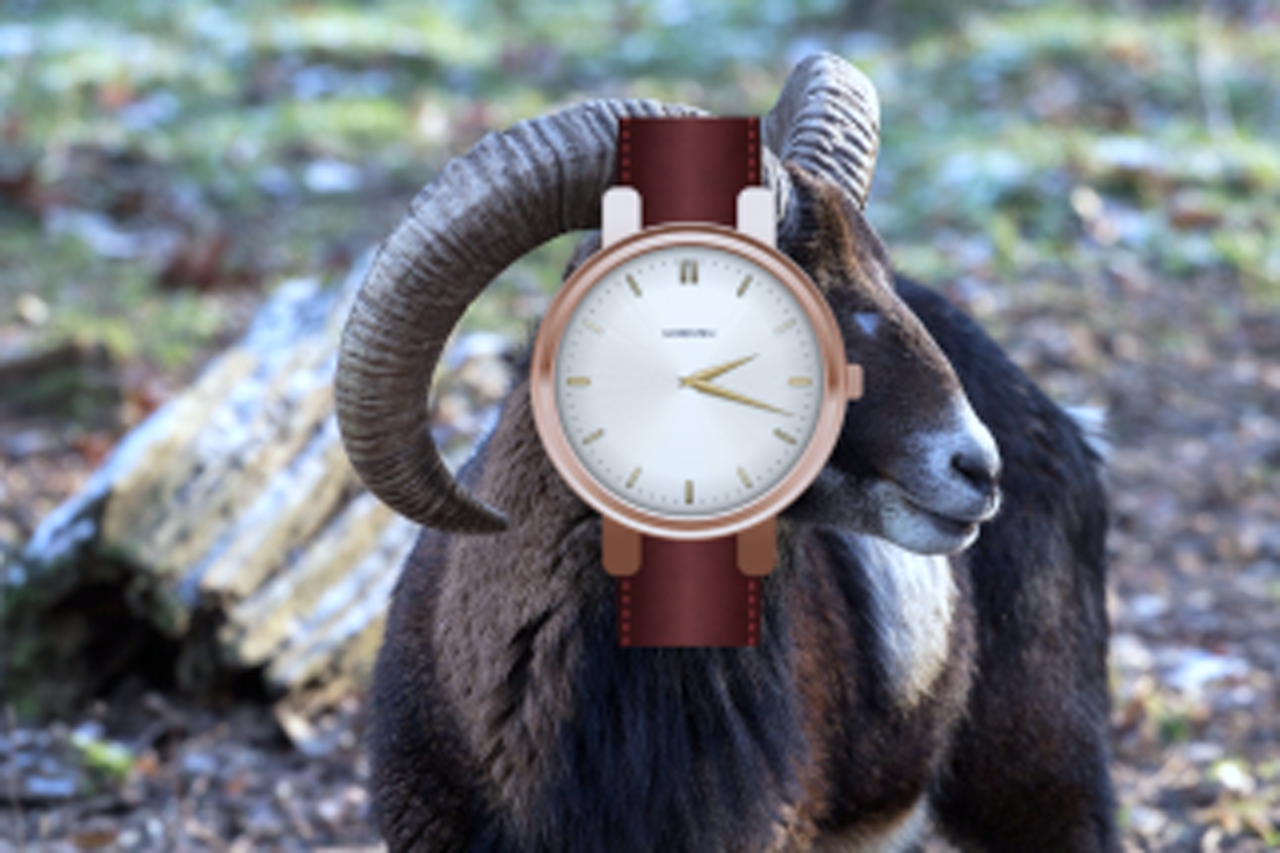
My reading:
h=2 m=18
